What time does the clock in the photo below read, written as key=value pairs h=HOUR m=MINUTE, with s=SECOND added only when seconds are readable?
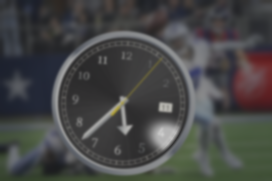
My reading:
h=5 m=37 s=6
